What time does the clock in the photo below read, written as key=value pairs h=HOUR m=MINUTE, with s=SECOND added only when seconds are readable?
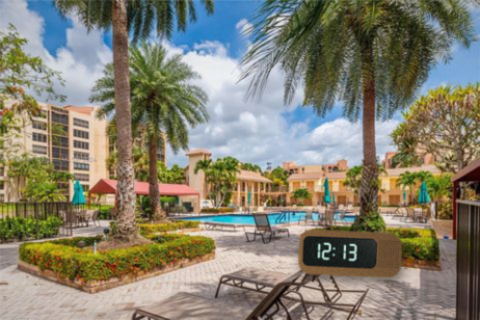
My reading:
h=12 m=13
